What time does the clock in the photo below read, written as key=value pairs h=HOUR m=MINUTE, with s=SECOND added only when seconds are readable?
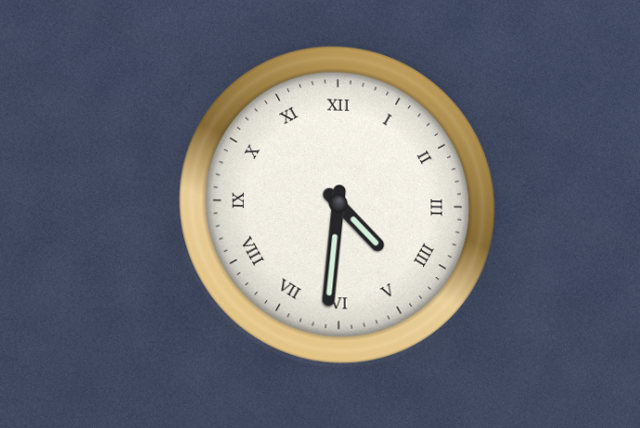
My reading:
h=4 m=31
